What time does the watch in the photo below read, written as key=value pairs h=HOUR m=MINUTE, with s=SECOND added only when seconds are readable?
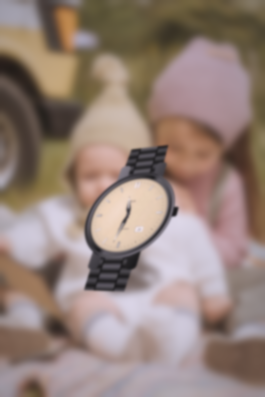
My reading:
h=11 m=32
